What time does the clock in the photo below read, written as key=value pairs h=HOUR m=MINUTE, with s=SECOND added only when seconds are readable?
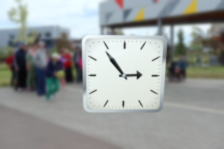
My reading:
h=2 m=54
